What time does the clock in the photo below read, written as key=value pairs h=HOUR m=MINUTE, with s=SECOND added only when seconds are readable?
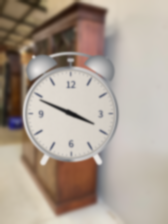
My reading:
h=3 m=49
